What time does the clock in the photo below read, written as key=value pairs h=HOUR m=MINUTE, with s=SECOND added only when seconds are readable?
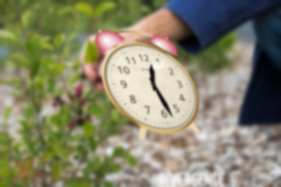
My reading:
h=12 m=28
